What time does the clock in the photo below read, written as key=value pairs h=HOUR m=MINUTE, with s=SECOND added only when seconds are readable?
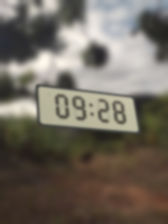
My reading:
h=9 m=28
